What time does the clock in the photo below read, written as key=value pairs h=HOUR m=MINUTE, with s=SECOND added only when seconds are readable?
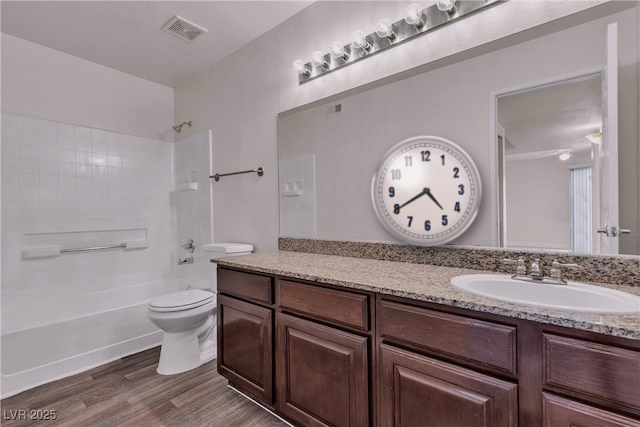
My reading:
h=4 m=40
